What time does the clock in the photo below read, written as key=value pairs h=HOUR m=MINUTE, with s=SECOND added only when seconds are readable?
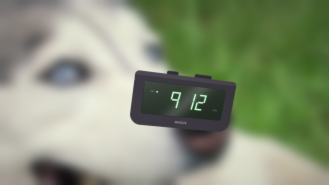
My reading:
h=9 m=12
